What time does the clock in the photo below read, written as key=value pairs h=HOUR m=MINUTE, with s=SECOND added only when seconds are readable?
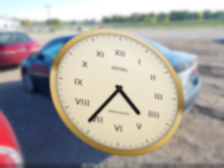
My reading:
h=4 m=36
